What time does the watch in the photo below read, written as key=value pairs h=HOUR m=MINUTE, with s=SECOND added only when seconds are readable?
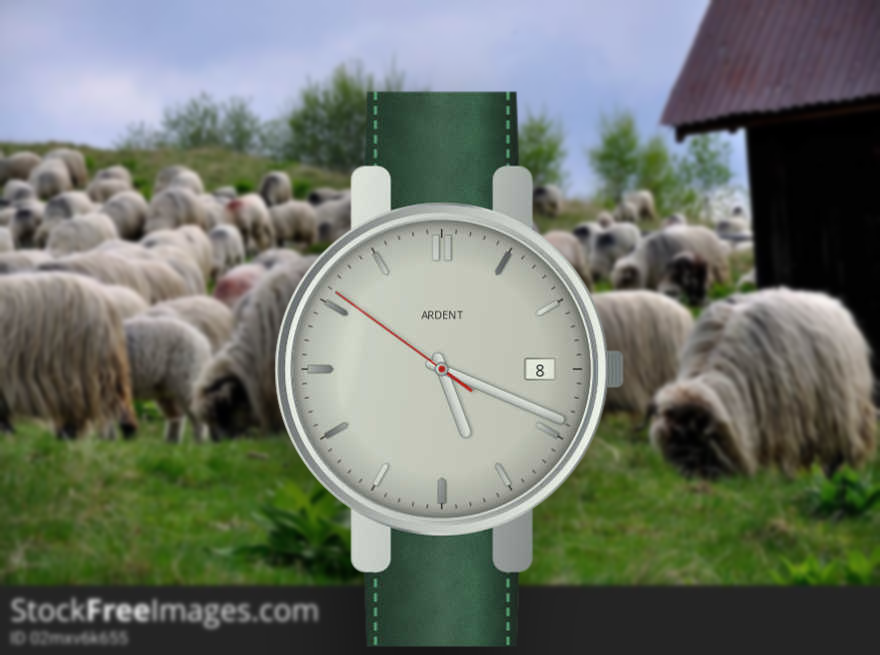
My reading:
h=5 m=18 s=51
